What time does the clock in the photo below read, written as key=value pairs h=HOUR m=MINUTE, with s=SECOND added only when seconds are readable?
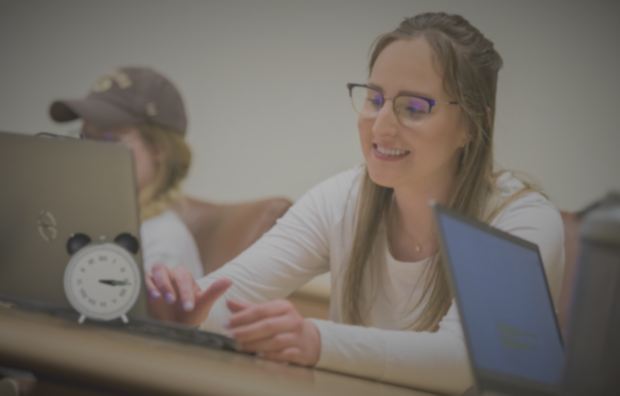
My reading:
h=3 m=16
